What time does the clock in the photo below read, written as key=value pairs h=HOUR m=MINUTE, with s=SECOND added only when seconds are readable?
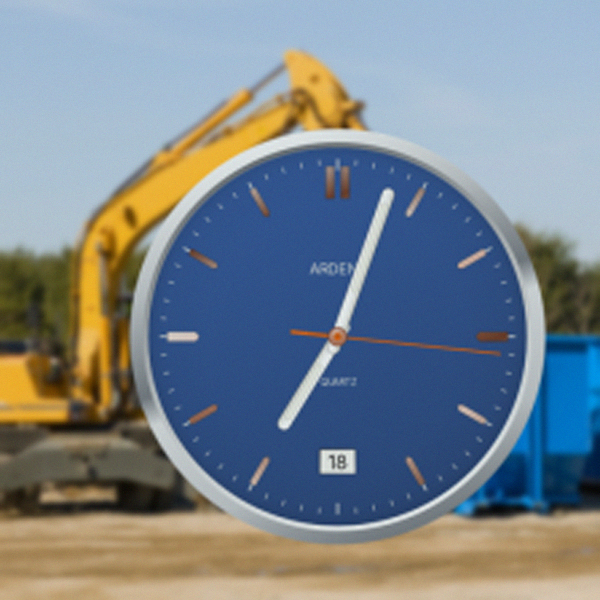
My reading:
h=7 m=3 s=16
